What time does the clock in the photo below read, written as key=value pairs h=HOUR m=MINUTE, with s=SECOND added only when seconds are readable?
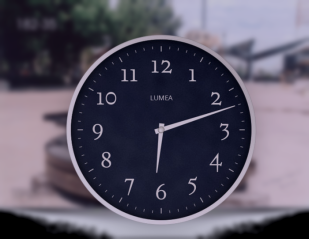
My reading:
h=6 m=12
